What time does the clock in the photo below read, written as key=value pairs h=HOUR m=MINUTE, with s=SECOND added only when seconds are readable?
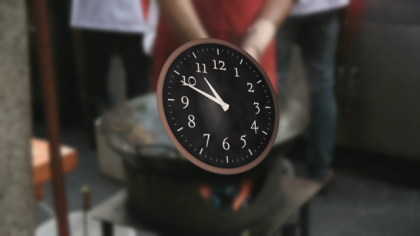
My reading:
h=10 m=49
